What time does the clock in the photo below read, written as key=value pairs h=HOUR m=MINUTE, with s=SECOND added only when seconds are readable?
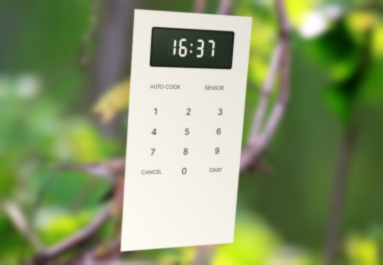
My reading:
h=16 m=37
